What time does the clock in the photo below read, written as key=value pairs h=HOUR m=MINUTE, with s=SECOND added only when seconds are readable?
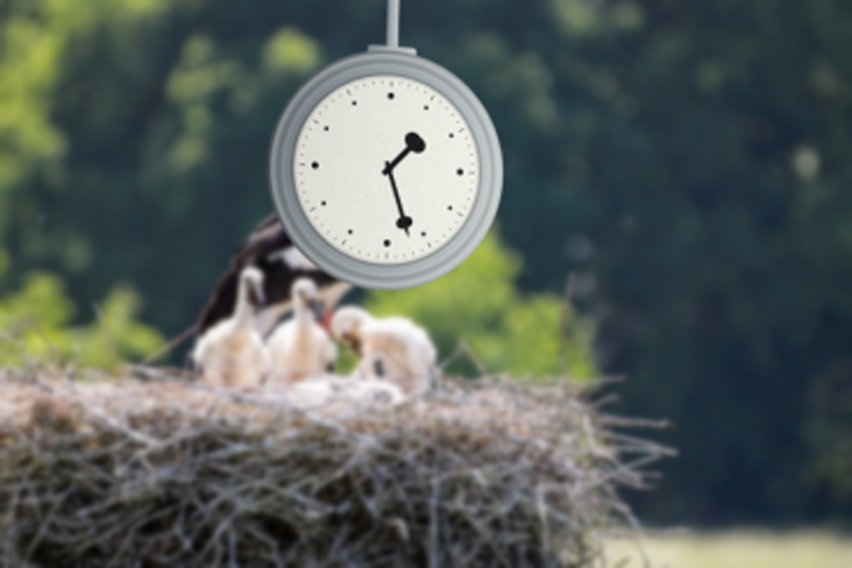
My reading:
h=1 m=27
